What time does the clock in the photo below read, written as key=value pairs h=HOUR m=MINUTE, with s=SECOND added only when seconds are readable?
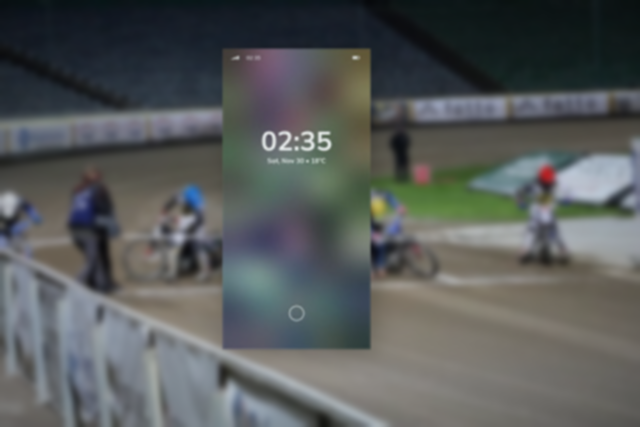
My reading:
h=2 m=35
